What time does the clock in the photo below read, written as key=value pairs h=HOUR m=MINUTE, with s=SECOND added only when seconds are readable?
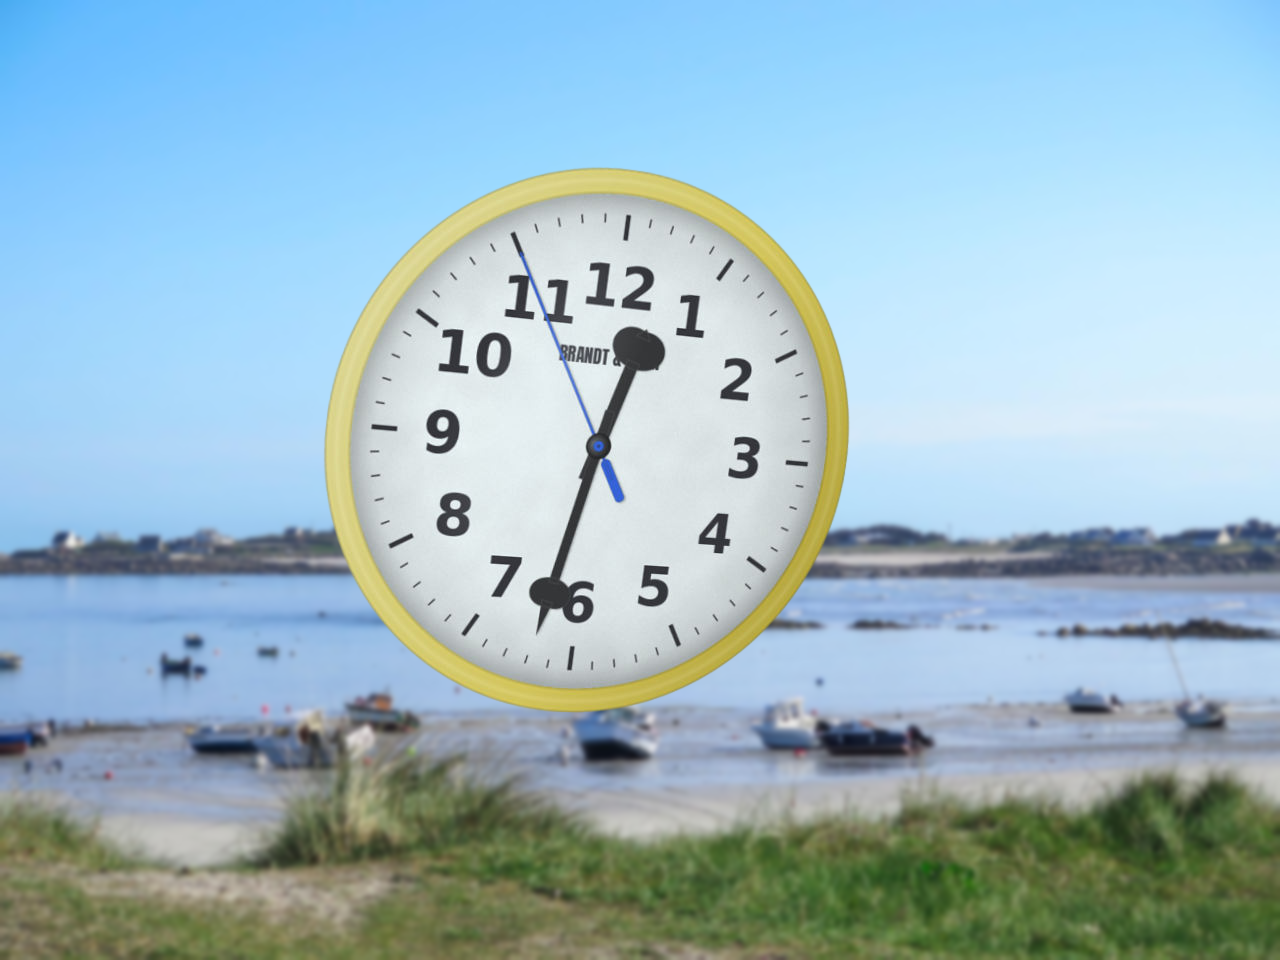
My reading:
h=12 m=31 s=55
